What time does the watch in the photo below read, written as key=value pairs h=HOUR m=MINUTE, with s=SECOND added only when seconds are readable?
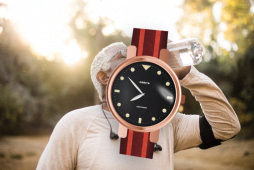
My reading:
h=7 m=52
